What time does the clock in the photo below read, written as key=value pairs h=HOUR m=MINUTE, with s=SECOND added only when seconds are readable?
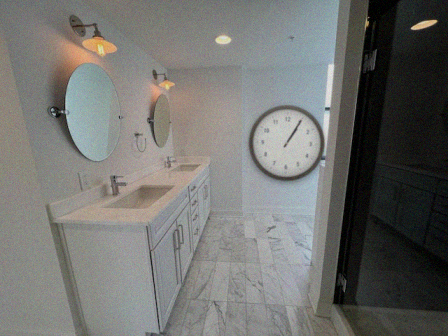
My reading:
h=1 m=5
